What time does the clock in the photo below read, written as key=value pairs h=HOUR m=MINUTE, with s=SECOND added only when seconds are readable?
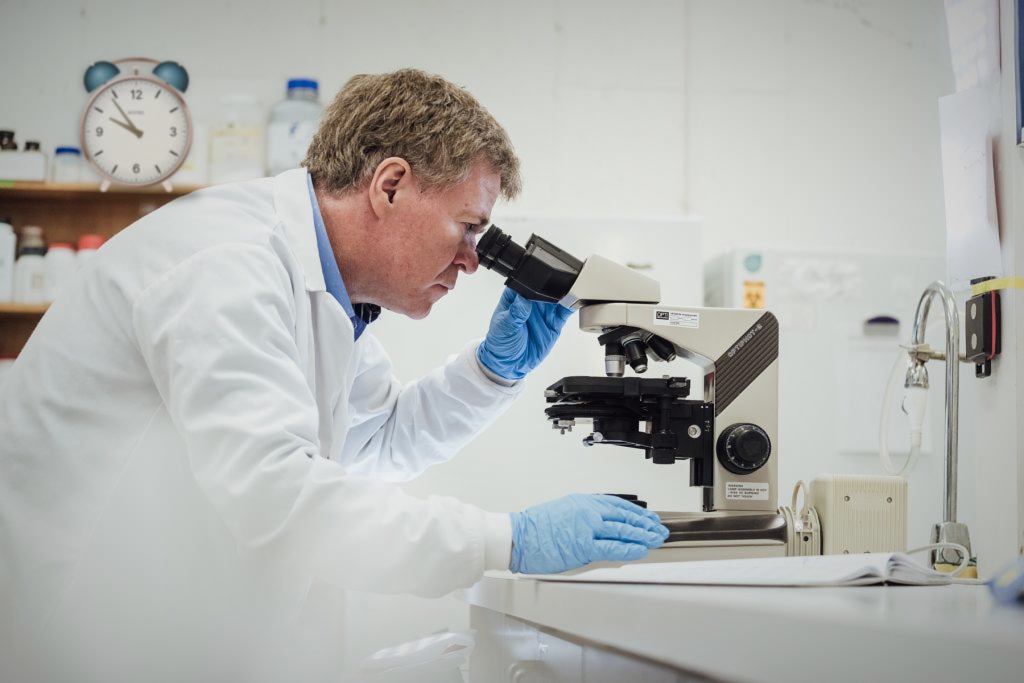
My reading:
h=9 m=54
